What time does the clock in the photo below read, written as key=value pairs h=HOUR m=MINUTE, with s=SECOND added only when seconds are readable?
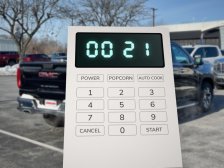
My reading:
h=0 m=21
